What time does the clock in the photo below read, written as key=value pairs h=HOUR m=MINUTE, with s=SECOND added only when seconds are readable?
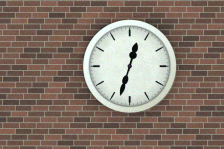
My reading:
h=12 m=33
